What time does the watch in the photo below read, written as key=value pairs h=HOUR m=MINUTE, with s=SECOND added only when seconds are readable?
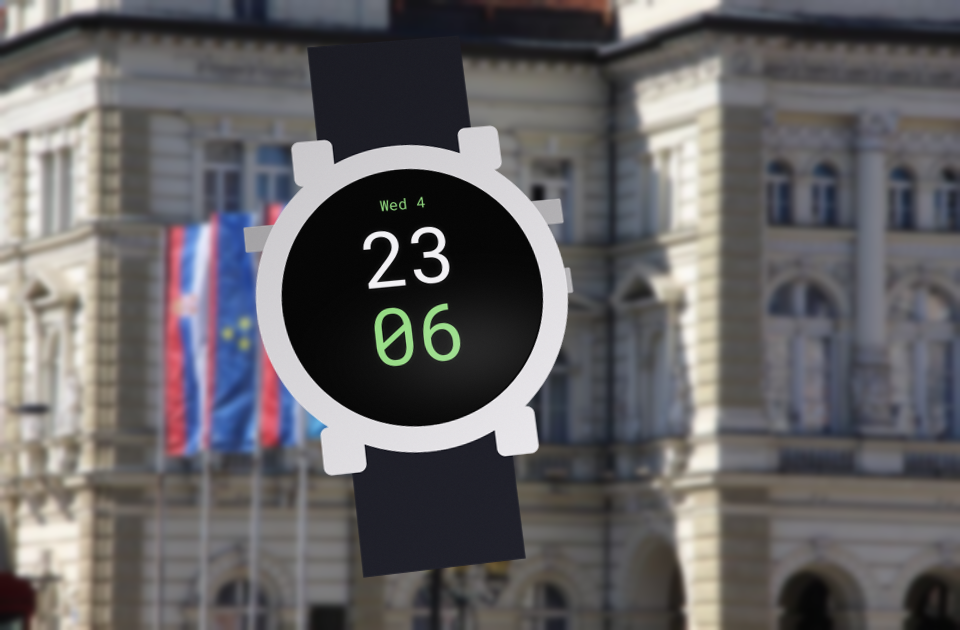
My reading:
h=23 m=6
